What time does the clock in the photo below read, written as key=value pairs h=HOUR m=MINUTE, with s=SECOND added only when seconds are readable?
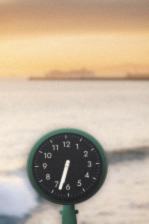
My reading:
h=6 m=33
